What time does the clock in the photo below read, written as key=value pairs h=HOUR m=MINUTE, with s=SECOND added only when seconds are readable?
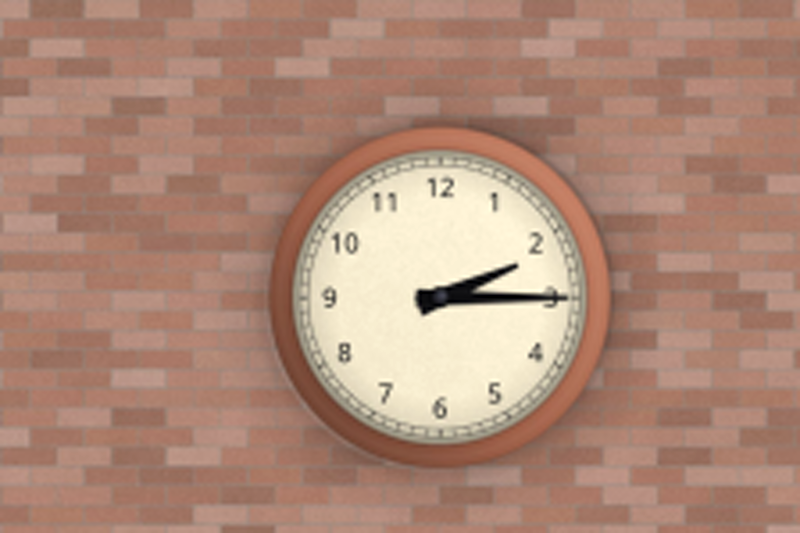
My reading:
h=2 m=15
